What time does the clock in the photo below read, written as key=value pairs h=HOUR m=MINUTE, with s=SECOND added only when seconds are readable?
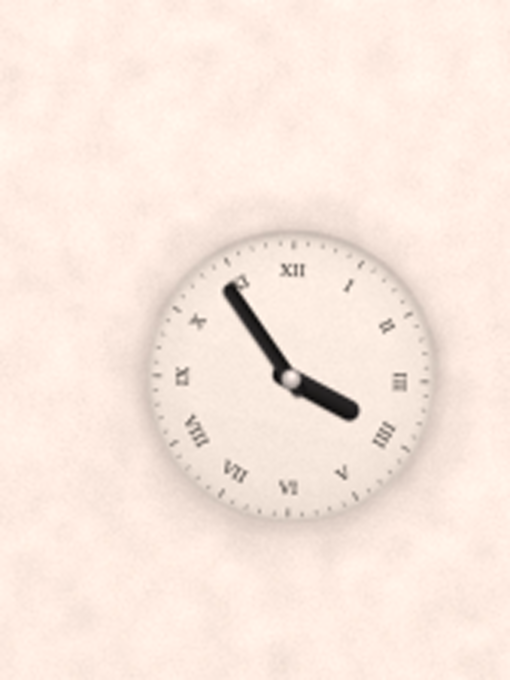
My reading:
h=3 m=54
